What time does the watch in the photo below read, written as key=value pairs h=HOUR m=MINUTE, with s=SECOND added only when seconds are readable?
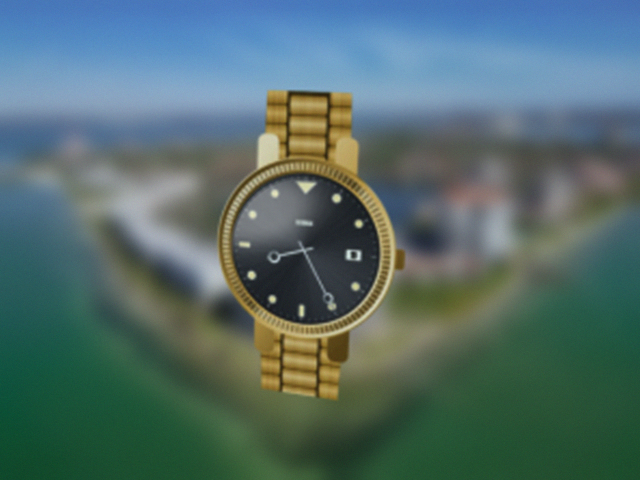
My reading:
h=8 m=25
